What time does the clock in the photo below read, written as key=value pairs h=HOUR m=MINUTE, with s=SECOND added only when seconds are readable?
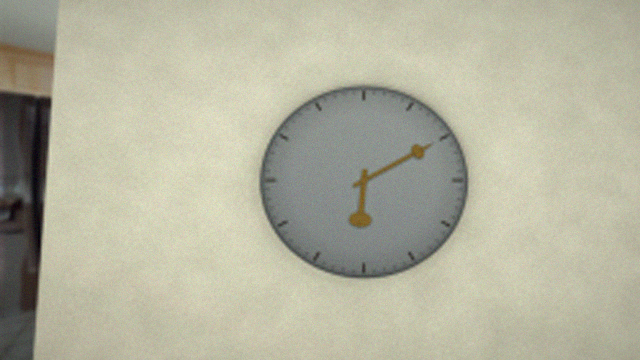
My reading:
h=6 m=10
